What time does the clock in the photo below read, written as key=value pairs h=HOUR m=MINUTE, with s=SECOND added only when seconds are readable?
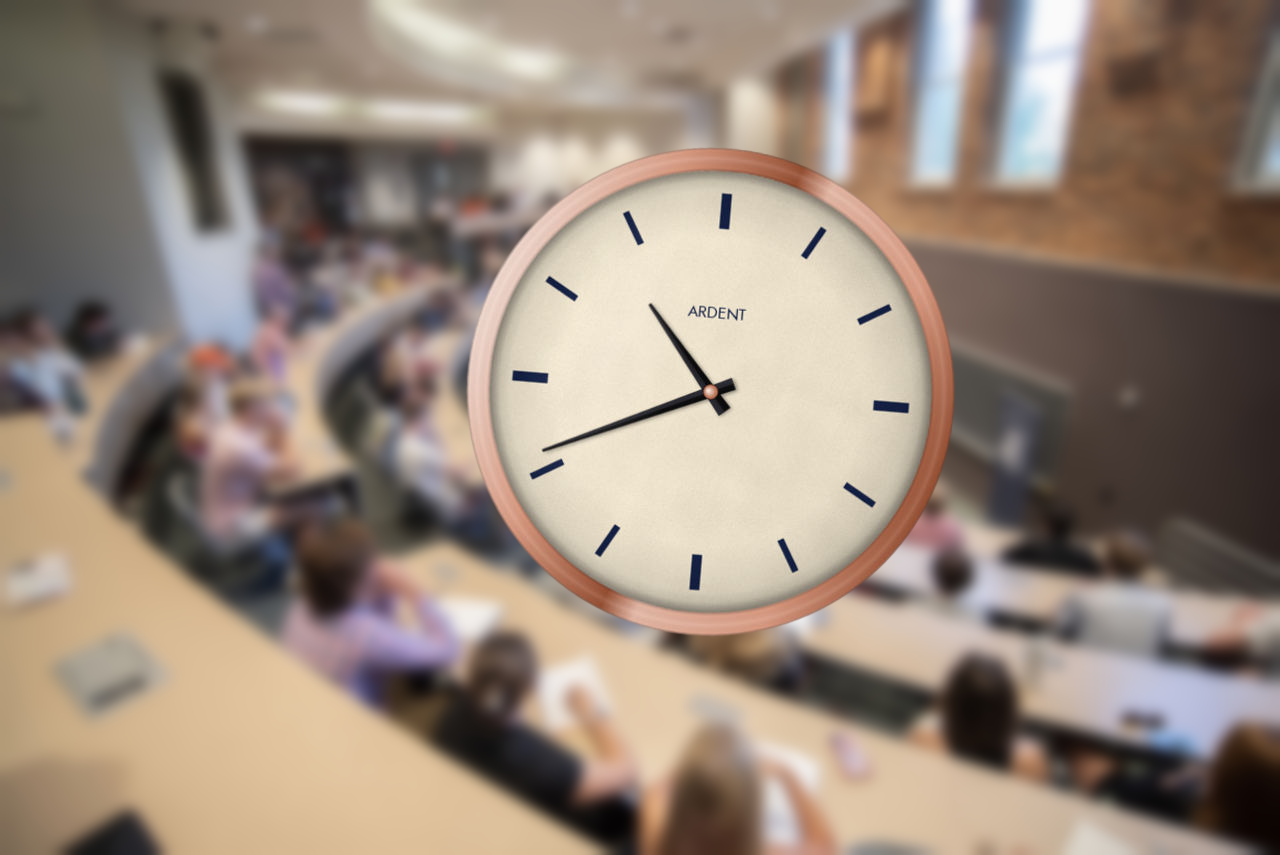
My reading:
h=10 m=41
